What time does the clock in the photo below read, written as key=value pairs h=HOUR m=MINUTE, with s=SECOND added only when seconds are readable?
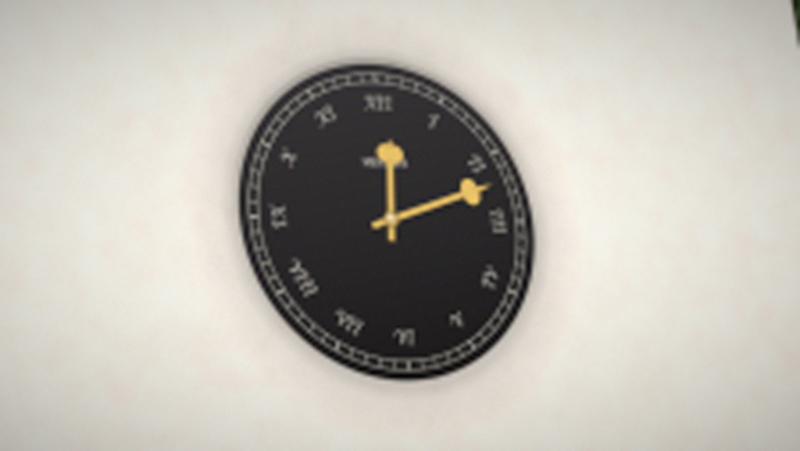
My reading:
h=12 m=12
